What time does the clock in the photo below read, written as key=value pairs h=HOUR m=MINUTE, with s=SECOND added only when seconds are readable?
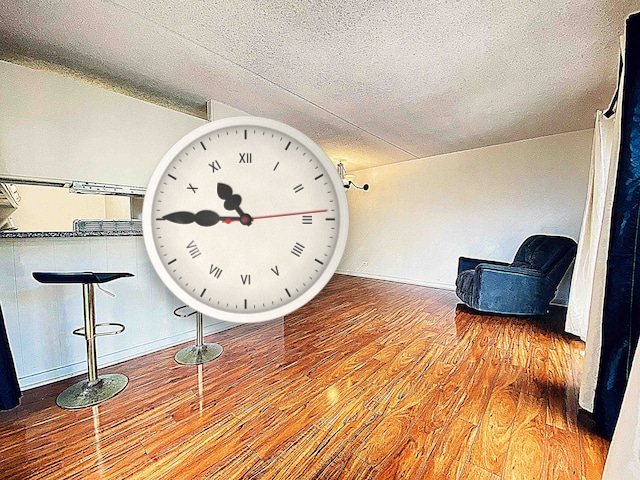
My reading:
h=10 m=45 s=14
